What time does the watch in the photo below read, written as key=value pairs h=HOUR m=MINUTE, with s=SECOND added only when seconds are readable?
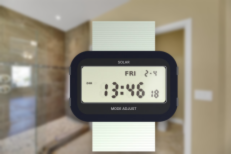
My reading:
h=13 m=46 s=18
